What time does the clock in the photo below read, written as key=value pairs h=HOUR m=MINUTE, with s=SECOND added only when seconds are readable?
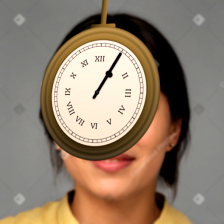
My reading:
h=1 m=5
